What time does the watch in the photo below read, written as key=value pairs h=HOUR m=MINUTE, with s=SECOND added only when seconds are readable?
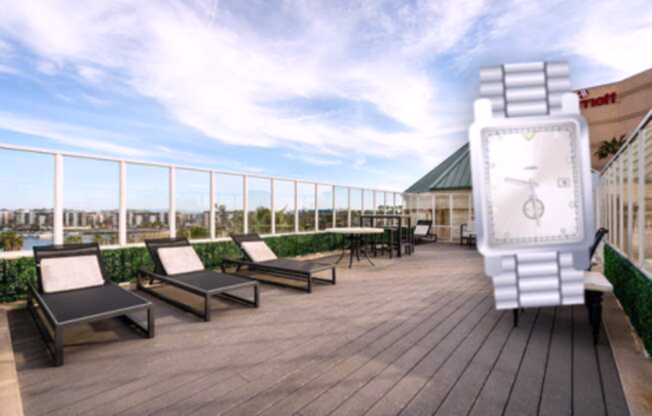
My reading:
h=9 m=29
